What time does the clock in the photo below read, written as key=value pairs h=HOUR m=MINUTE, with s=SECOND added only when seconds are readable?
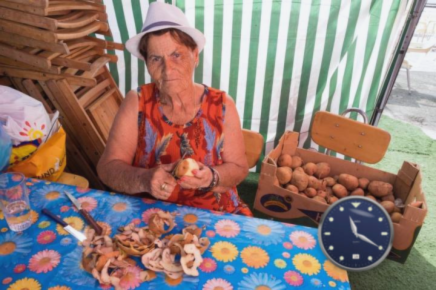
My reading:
h=11 m=20
